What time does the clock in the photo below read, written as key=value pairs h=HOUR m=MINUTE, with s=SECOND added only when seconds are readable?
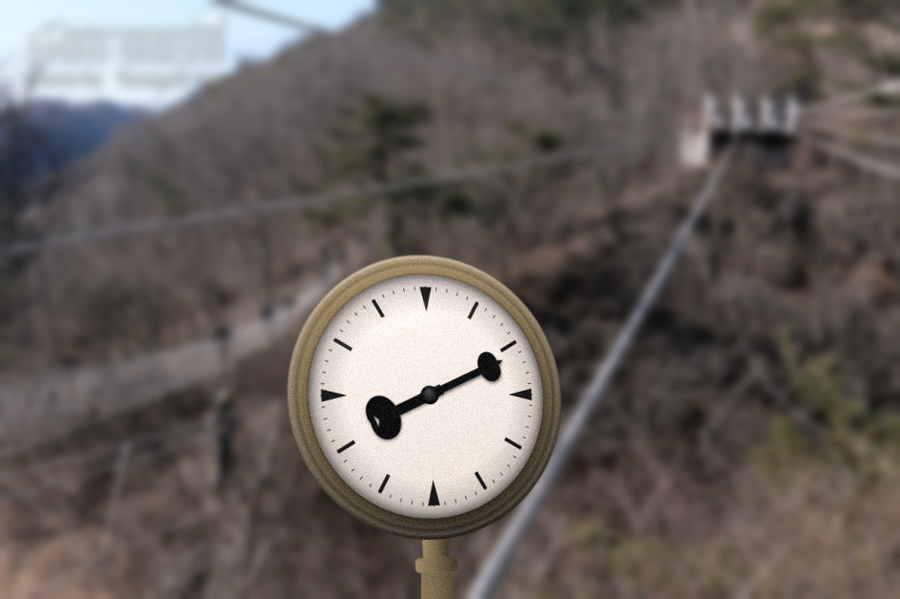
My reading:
h=8 m=11
